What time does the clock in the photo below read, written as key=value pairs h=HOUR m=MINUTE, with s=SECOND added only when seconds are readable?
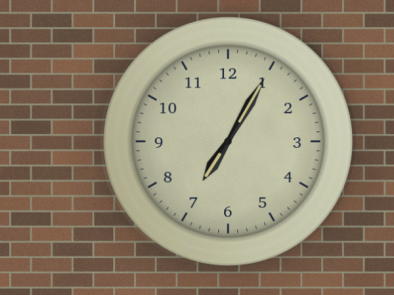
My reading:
h=7 m=5
